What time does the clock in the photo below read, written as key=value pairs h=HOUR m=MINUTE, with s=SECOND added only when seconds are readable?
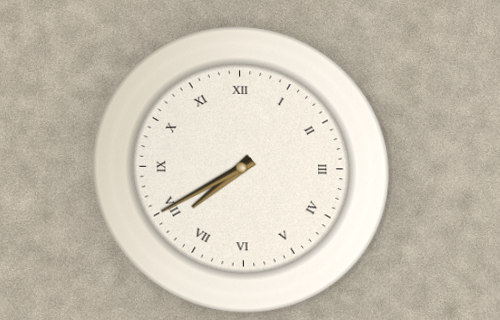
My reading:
h=7 m=40
